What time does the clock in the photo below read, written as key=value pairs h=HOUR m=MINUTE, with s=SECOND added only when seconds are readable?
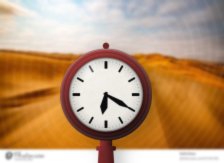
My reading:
h=6 m=20
